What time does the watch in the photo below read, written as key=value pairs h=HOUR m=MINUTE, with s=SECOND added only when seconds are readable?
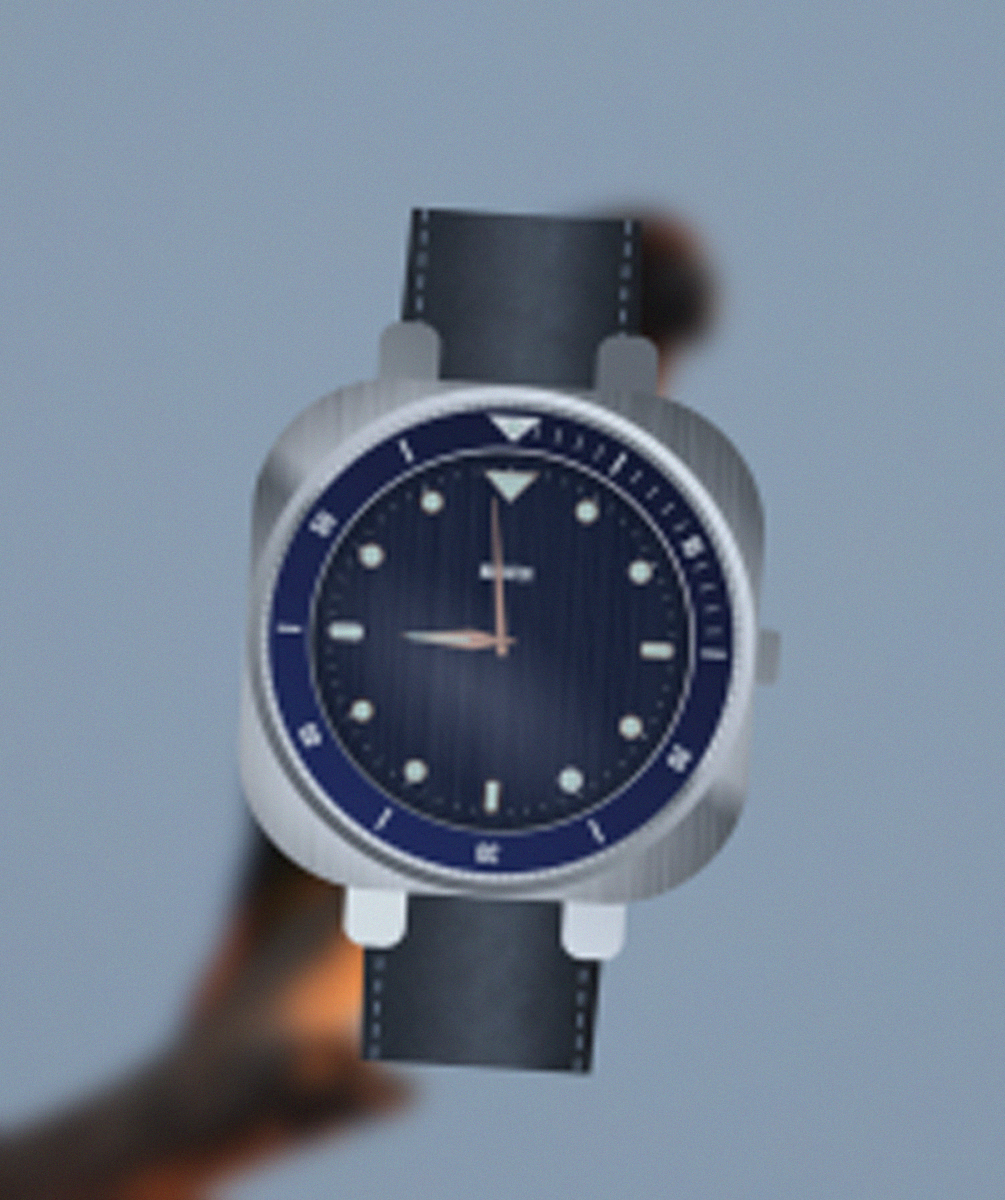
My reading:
h=8 m=59
